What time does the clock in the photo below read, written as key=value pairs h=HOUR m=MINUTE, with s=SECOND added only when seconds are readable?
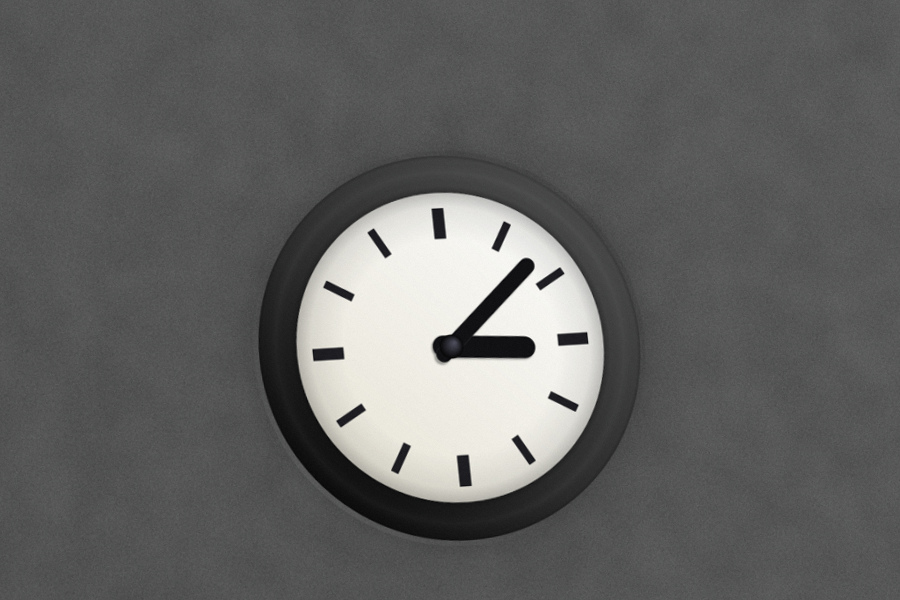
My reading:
h=3 m=8
